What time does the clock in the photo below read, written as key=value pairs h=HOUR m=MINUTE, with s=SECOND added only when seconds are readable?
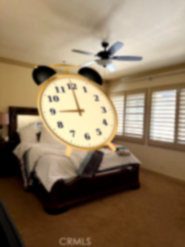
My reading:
h=9 m=0
